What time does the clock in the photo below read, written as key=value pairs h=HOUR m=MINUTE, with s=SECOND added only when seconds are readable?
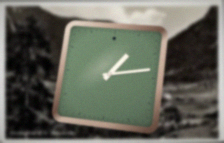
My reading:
h=1 m=13
